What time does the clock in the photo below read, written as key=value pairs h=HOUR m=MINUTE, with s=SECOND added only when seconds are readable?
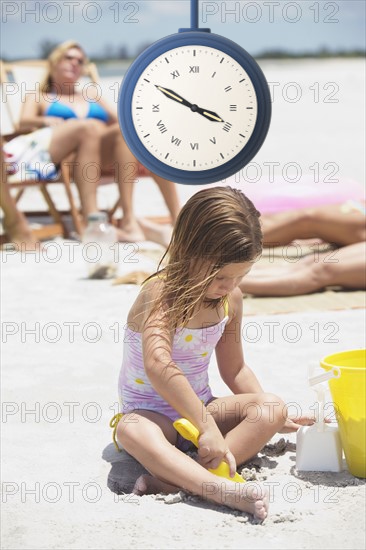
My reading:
h=3 m=50
